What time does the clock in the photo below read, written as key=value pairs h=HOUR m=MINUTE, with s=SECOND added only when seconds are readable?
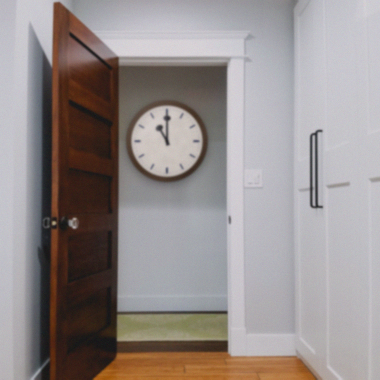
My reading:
h=11 m=0
